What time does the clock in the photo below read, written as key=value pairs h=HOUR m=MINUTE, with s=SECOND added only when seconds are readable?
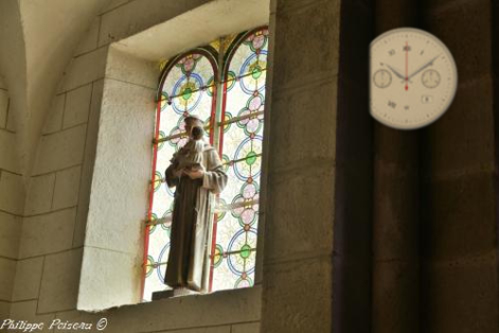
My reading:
h=10 m=9
